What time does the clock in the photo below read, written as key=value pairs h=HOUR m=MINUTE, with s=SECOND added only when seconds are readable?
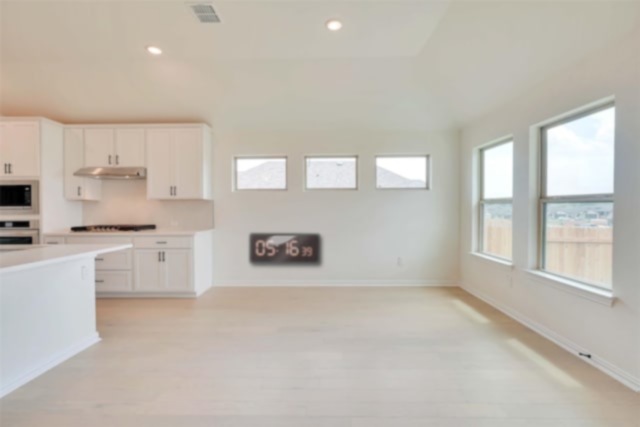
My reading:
h=5 m=16
